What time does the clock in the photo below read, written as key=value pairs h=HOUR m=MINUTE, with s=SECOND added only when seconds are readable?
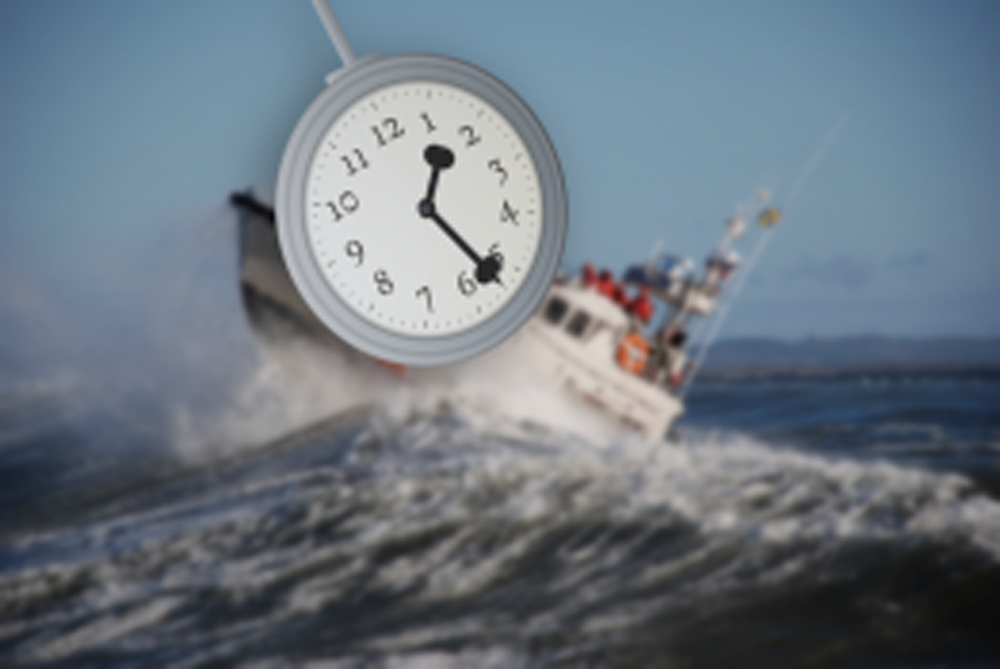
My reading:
h=1 m=27
